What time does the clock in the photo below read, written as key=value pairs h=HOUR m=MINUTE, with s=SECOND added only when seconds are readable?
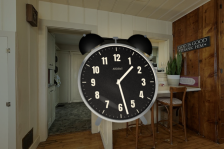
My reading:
h=1 m=28
